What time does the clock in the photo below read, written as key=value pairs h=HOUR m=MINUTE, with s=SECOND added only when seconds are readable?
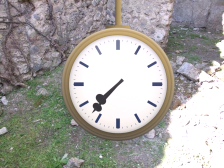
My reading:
h=7 m=37
